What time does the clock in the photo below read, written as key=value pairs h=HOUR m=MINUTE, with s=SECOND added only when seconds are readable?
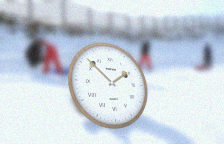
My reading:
h=1 m=52
